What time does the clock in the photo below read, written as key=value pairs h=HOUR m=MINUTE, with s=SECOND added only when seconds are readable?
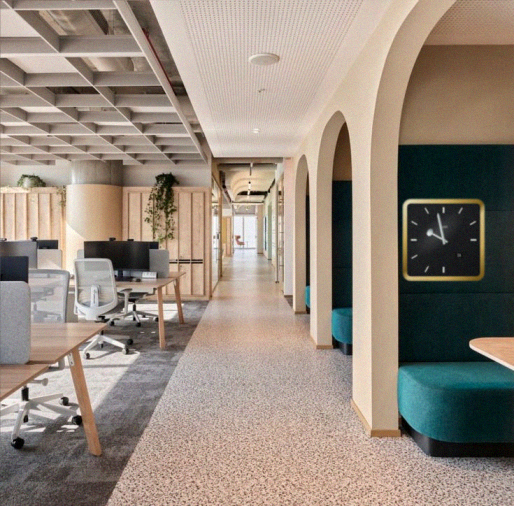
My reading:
h=9 m=58
